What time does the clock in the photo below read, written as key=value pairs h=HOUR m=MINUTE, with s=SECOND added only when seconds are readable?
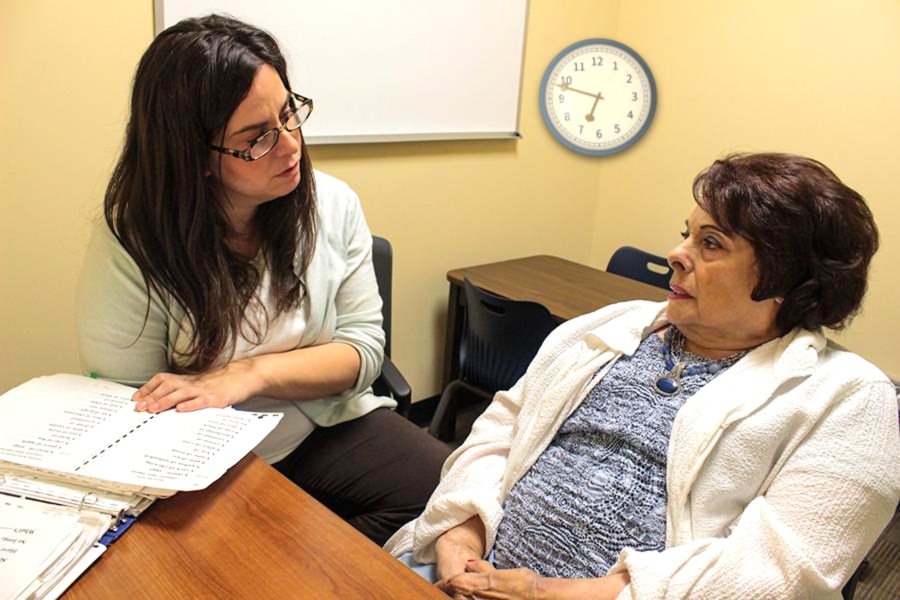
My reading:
h=6 m=48
